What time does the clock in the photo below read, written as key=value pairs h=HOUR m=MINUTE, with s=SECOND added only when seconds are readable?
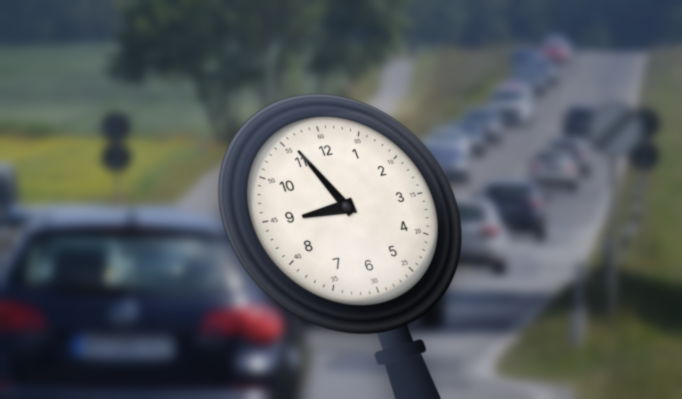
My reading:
h=8 m=56
